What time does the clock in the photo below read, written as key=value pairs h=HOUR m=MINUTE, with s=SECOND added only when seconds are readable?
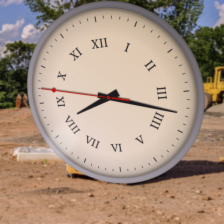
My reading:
h=8 m=17 s=47
